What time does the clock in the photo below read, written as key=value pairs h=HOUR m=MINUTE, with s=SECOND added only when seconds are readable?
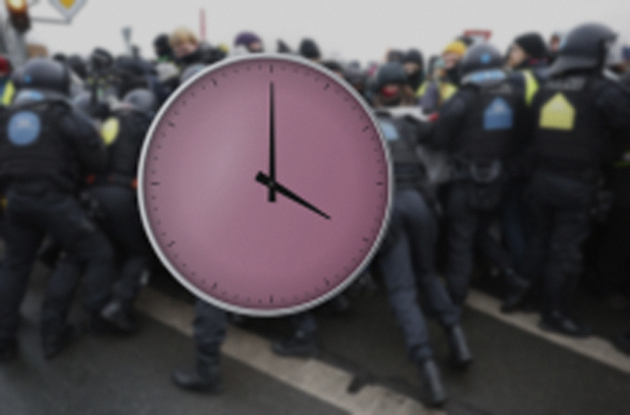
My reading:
h=4 m=0
